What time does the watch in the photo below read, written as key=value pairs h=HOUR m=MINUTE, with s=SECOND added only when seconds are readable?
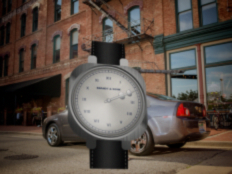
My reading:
h=2 m=11
